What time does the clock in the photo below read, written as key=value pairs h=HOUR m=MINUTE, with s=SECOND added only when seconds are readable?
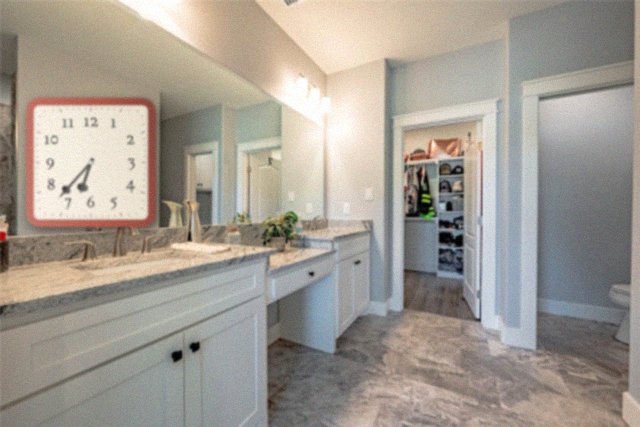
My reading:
h=6 m=37
